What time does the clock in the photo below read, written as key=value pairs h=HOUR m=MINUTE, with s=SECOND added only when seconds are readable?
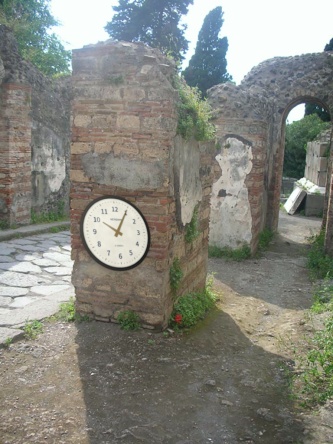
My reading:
h=10 m=5
